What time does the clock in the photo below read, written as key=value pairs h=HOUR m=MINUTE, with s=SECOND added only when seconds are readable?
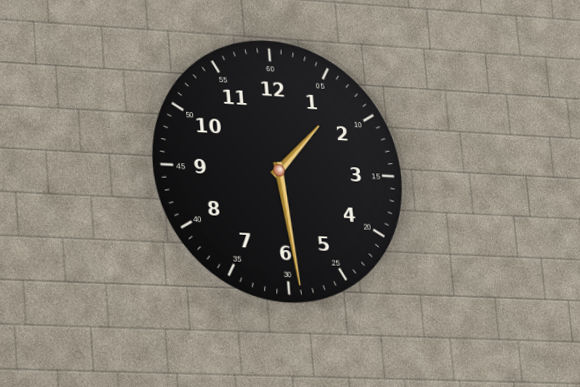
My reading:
h=1 m=29
